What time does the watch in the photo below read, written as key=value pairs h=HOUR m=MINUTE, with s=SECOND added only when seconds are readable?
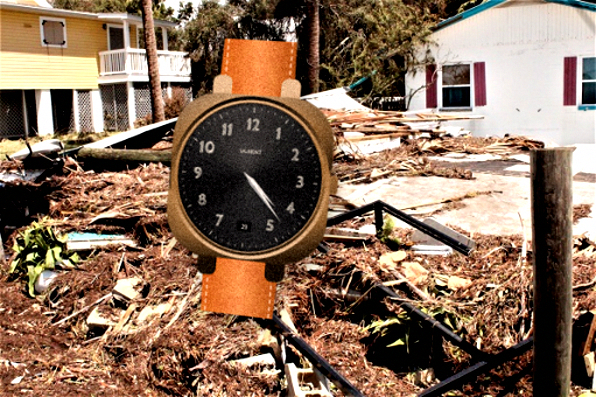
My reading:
h=4 m=23
